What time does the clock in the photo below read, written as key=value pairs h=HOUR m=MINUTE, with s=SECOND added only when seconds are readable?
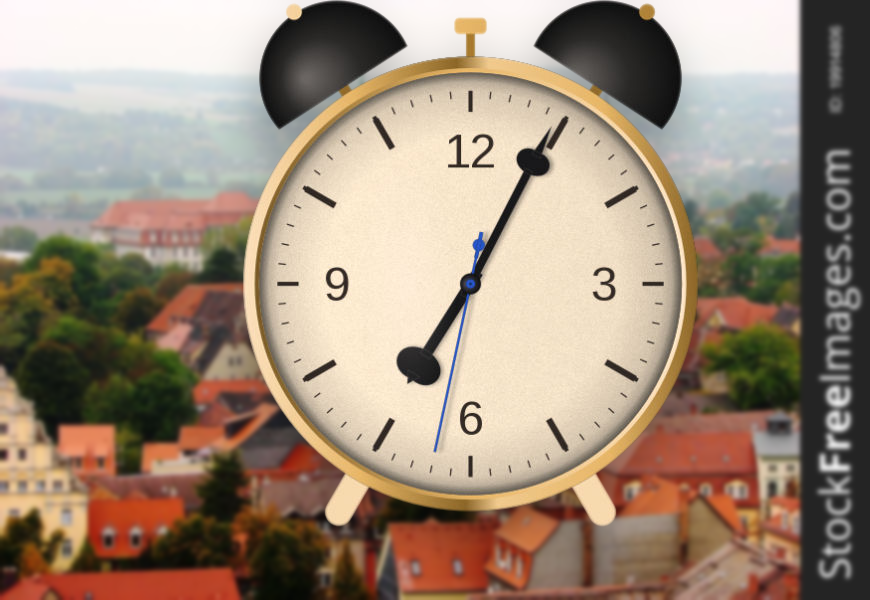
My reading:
h=7 m=4 s=32
